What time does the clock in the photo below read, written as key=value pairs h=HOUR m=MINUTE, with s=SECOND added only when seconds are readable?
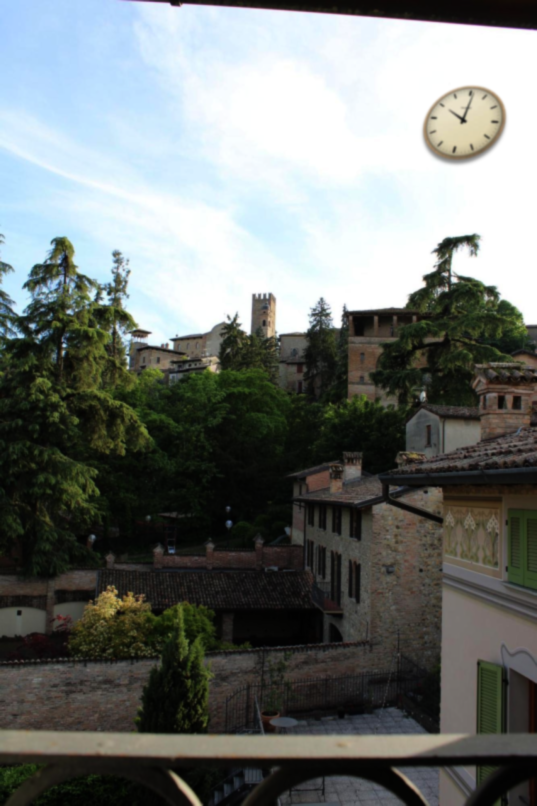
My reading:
h=10 m=1
